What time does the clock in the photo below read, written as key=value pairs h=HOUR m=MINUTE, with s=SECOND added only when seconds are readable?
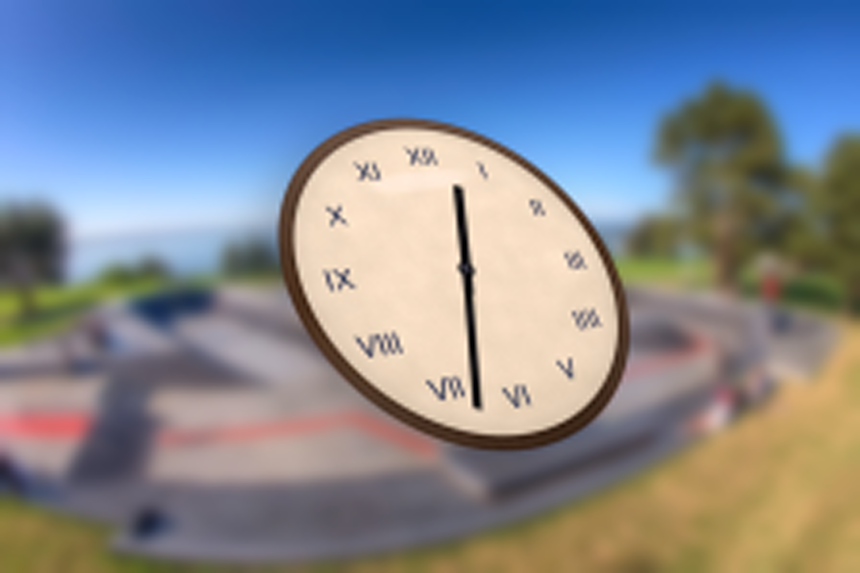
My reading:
h=12 m=33
